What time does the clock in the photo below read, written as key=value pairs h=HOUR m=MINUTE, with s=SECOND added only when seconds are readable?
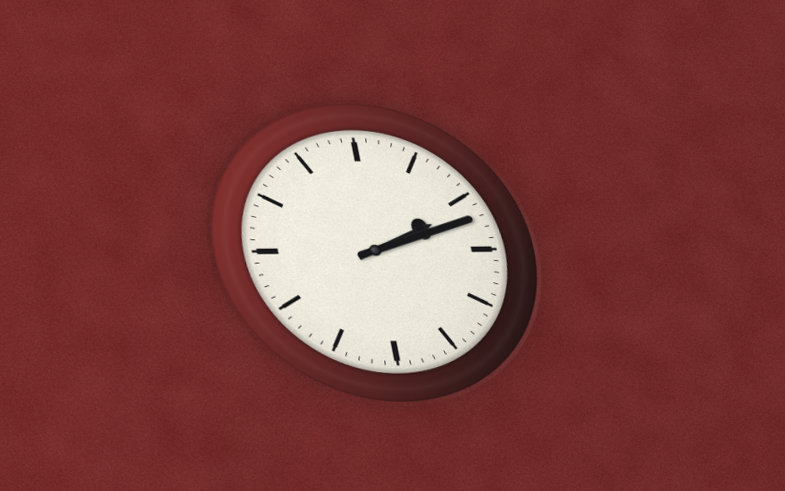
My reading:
h=2 m=12
